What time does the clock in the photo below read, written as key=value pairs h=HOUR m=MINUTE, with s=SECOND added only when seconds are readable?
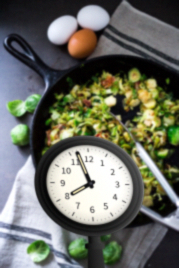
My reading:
h=7 m=57
